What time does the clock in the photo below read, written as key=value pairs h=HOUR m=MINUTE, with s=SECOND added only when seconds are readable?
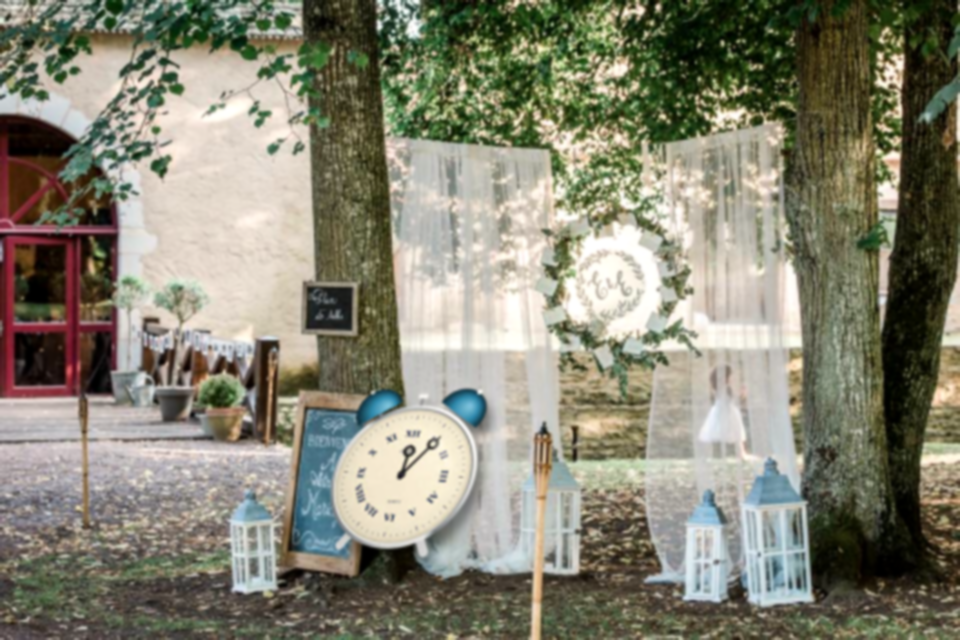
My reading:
h=12 m=6
